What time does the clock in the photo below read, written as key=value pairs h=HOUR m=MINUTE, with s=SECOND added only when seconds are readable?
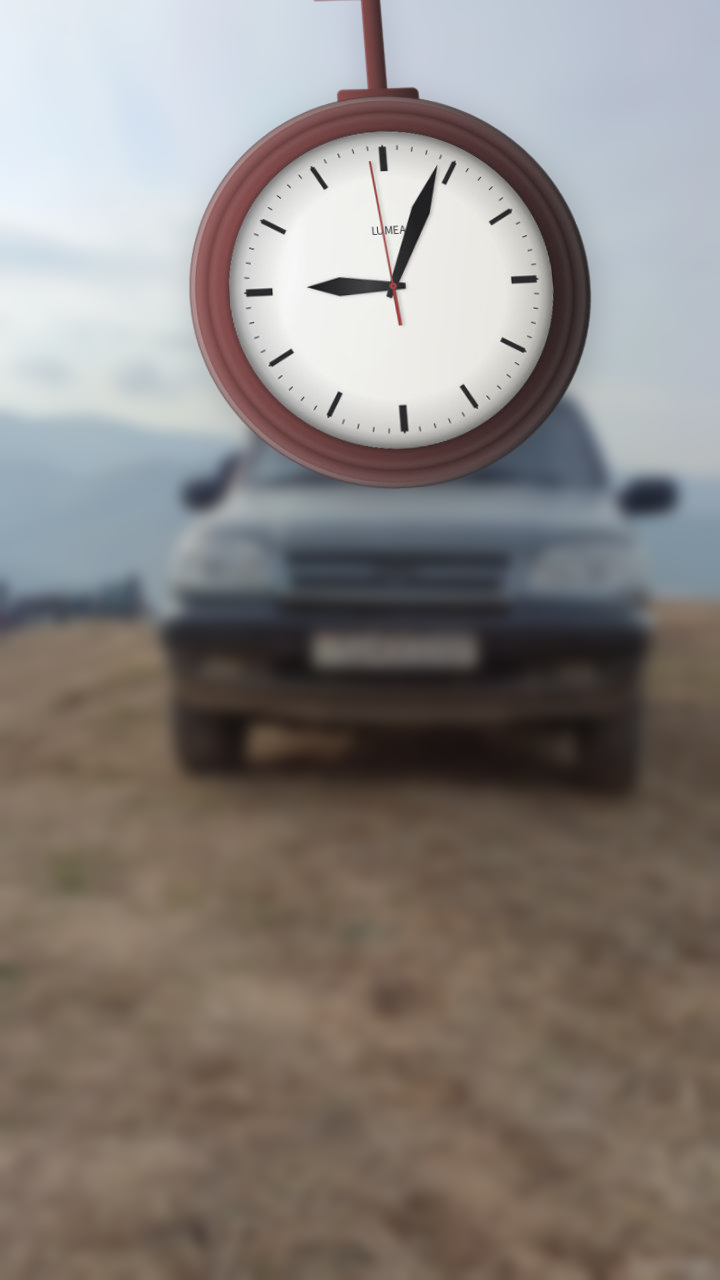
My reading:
h=9 m=3 s=59
